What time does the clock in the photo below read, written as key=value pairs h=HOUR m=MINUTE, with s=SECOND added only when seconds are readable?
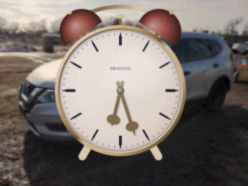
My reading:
h=6 m=27
